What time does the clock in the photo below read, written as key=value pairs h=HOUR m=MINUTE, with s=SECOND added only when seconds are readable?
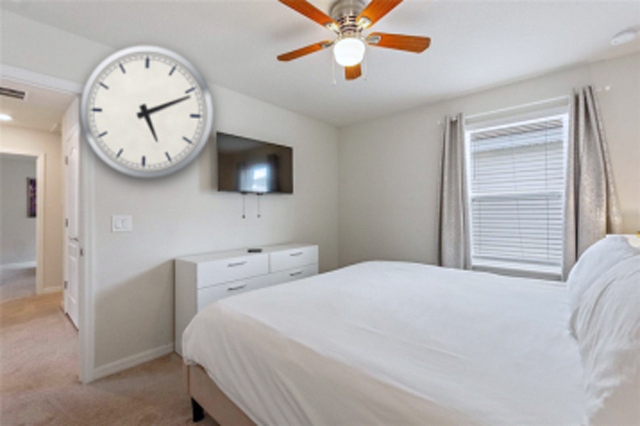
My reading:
h=5 m=11
